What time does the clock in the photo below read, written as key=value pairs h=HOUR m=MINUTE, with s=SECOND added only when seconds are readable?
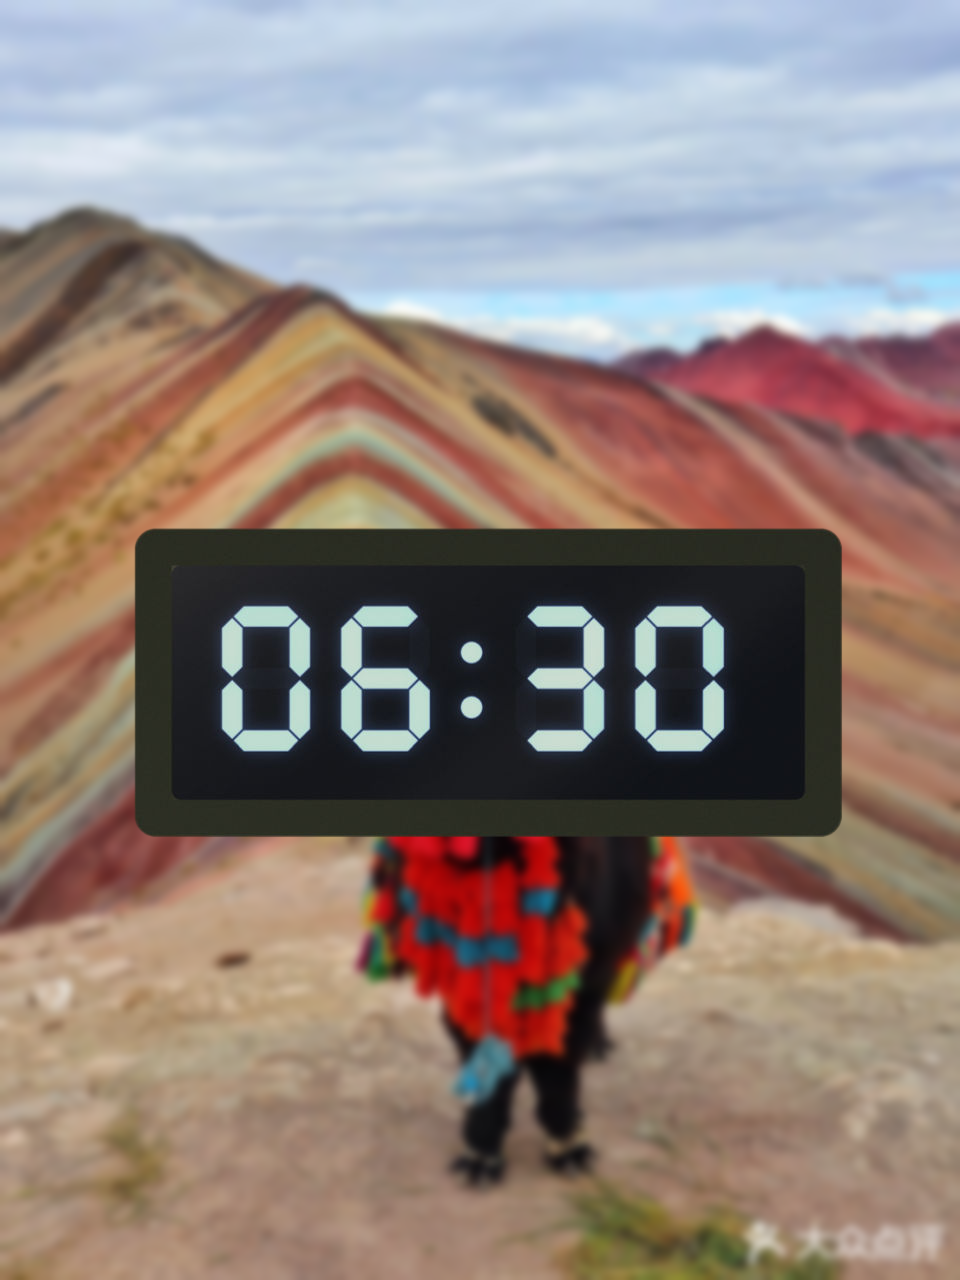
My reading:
h=6 m=30
